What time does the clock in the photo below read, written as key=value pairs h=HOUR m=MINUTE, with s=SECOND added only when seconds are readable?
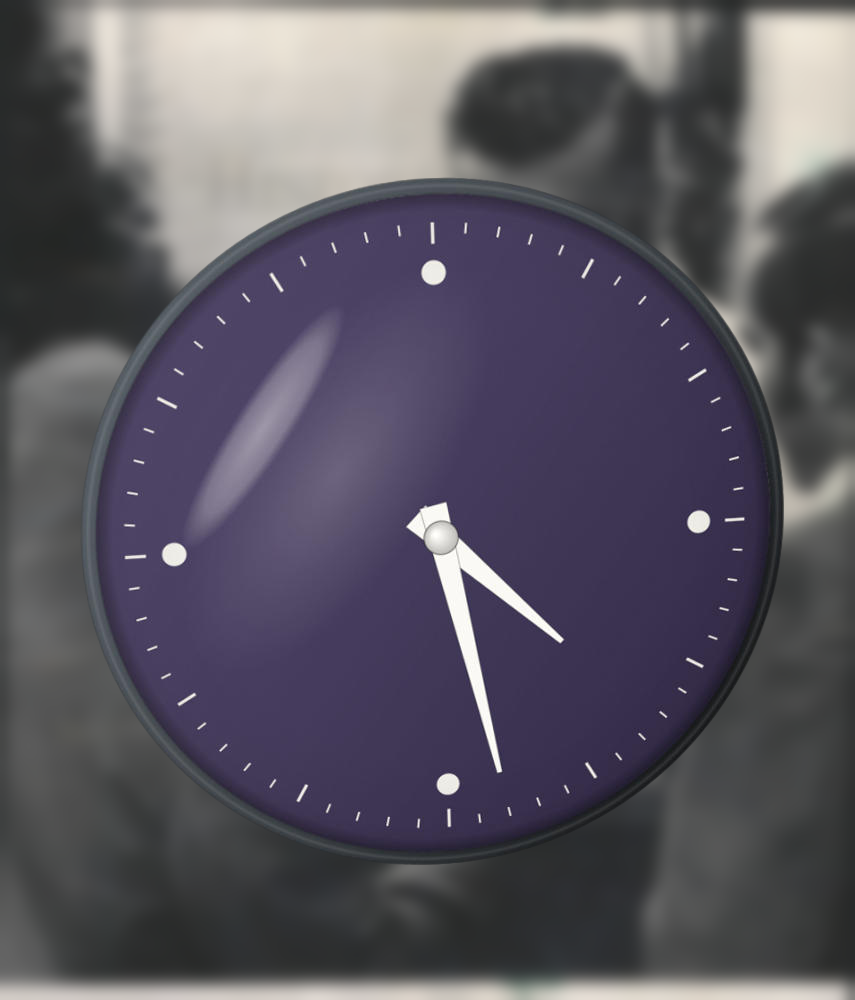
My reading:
h=4 m=28
